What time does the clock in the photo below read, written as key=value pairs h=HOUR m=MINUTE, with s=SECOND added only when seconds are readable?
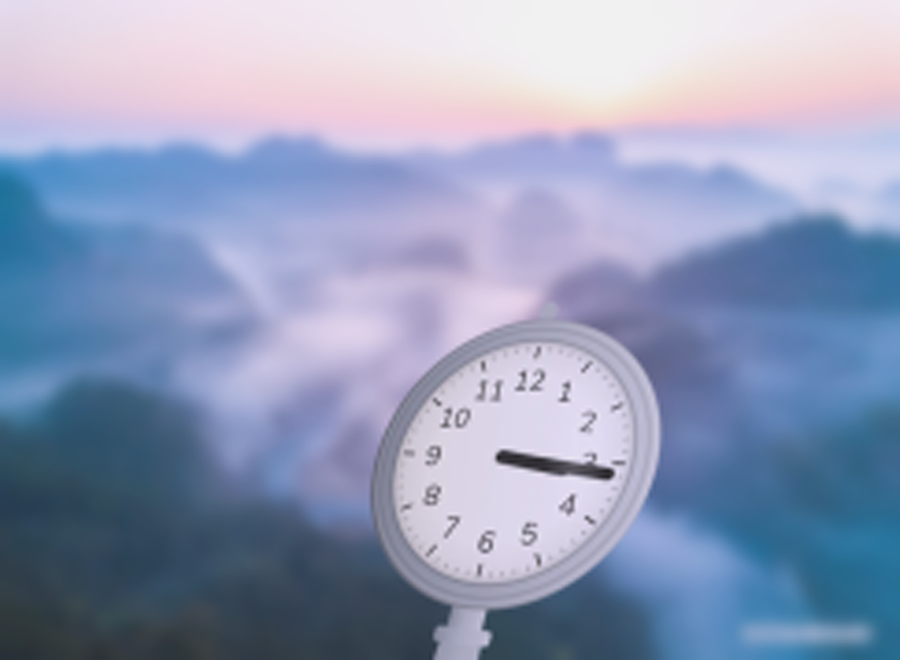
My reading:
h=3 m=16
